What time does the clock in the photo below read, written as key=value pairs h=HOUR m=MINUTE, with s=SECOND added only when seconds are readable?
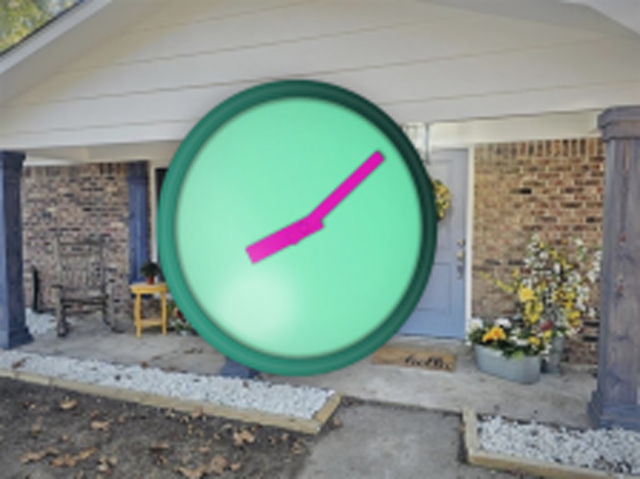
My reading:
h=8 m=8
